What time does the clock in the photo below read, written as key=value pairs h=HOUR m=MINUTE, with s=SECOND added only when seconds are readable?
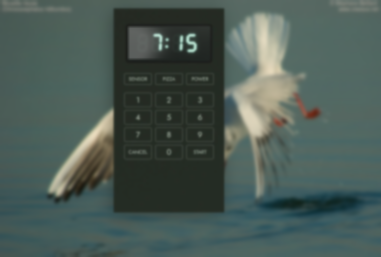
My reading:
h=7 m=15
